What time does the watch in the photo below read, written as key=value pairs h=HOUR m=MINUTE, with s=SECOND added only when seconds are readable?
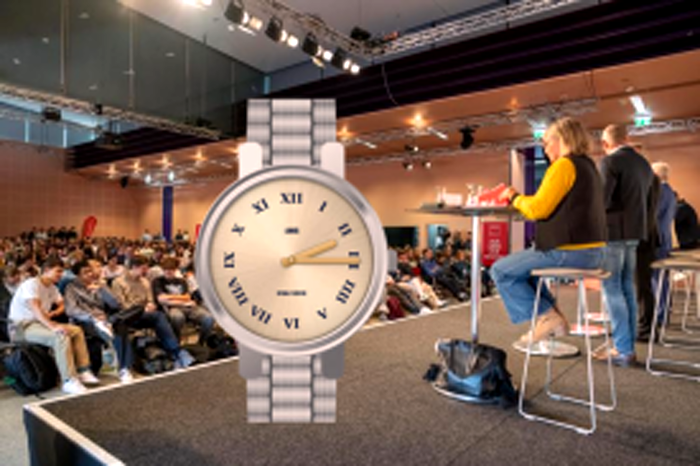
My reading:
h=2 m=15
